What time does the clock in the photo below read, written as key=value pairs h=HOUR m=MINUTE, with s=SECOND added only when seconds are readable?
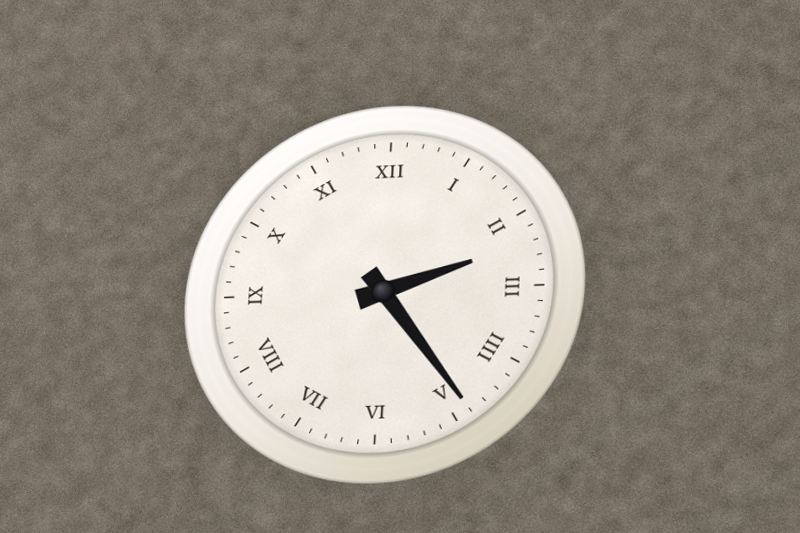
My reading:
h=2 m=24
